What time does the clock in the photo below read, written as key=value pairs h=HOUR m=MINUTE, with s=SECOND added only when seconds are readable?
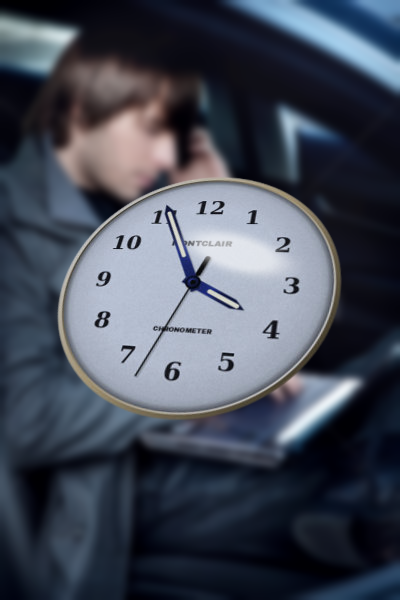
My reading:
h=3 m=55 s=33
